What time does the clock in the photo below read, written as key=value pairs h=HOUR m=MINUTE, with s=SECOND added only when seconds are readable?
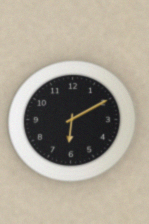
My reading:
h=6 m=10
